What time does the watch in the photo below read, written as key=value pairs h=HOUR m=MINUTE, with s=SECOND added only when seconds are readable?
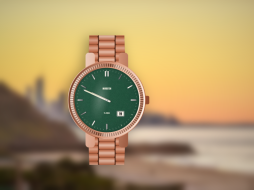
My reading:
h=9 m=49
